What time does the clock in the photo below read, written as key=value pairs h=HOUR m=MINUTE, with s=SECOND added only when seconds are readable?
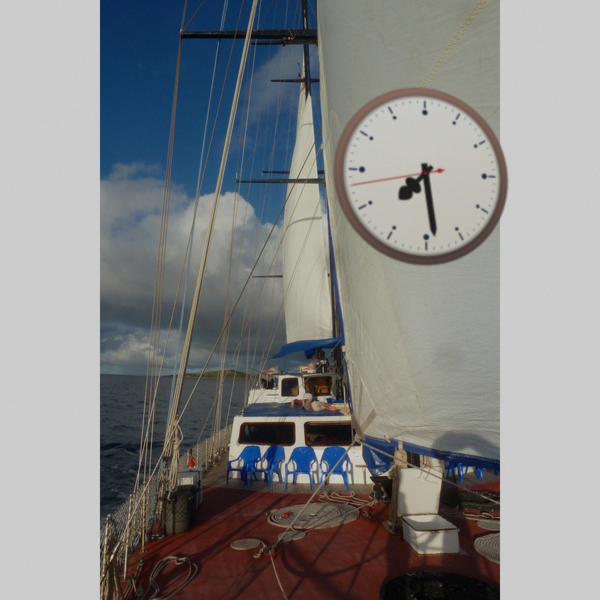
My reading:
h=7 m=28 s=43
